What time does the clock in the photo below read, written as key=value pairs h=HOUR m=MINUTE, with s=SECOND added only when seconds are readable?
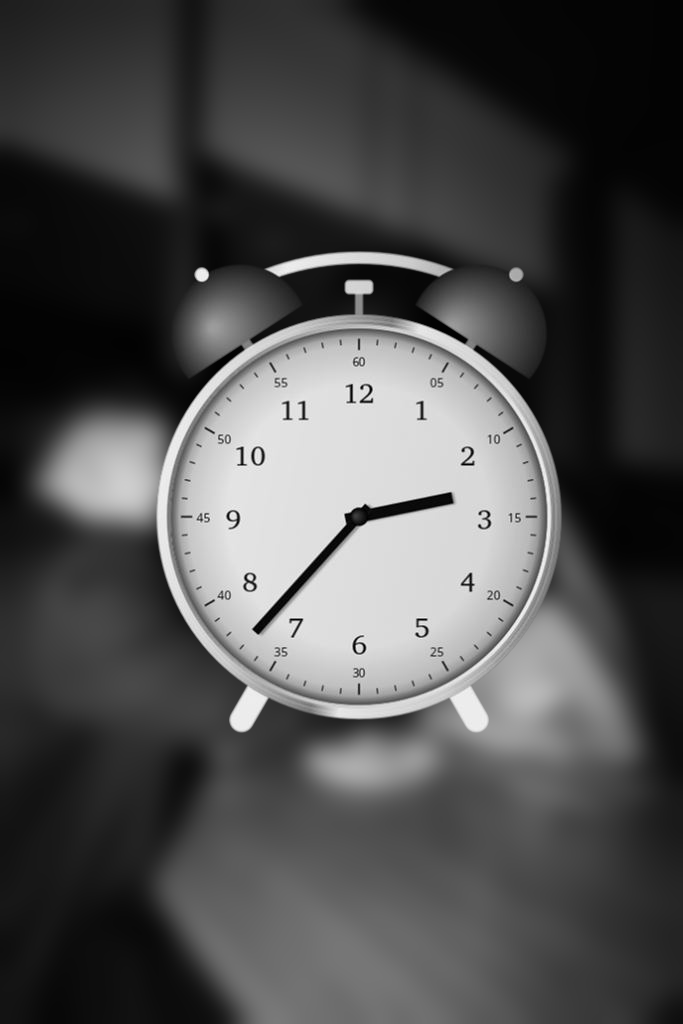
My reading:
h=2 m=37
